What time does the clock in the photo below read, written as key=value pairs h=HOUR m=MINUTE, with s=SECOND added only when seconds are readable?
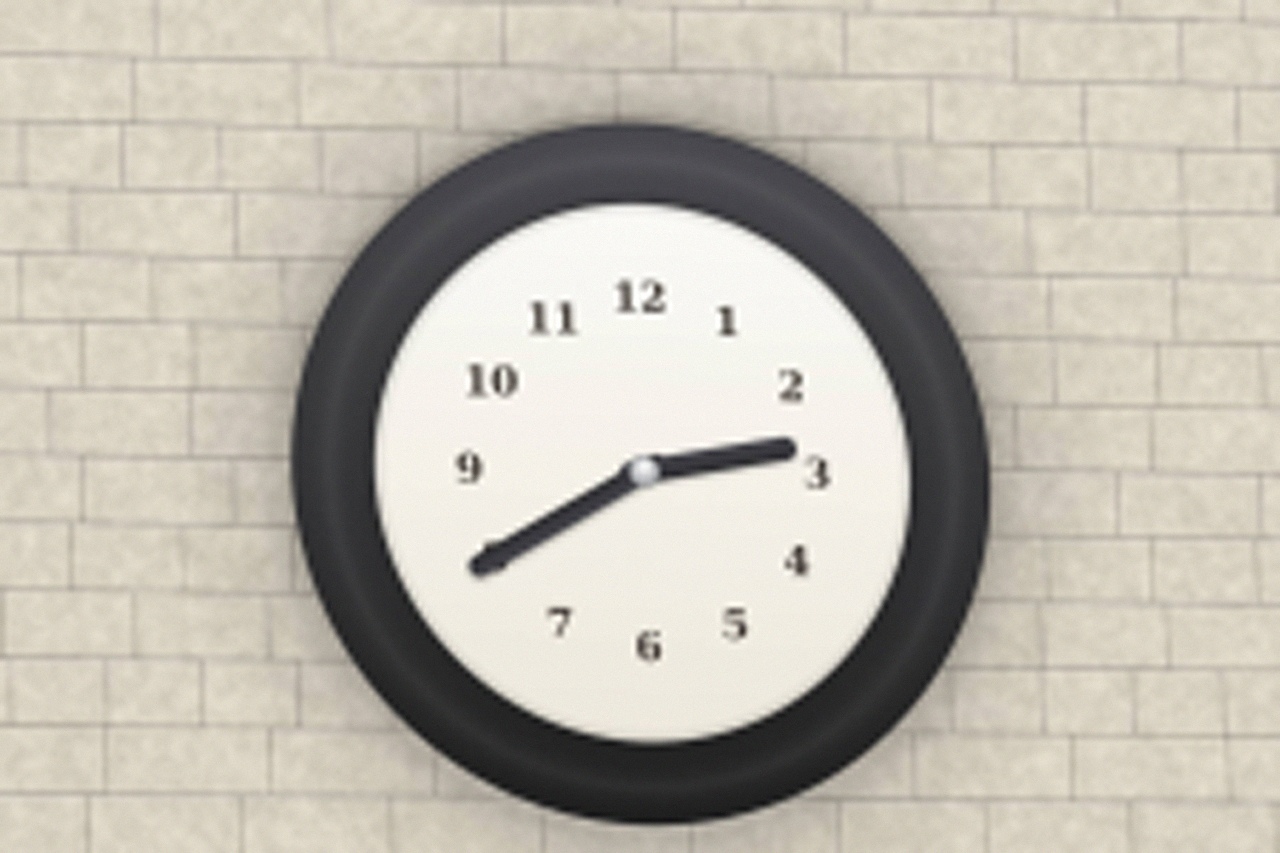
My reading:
h=2 m=40
